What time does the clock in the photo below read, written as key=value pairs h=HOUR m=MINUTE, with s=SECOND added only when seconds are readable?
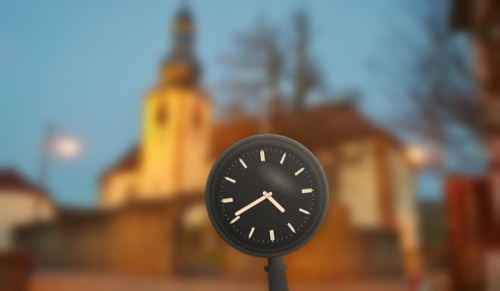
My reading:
h=4 m=41
